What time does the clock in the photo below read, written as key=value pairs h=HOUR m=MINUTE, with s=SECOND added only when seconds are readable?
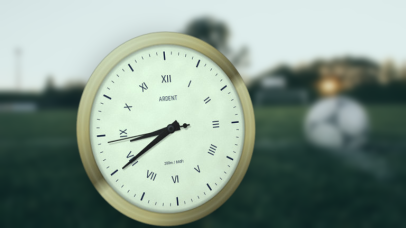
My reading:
h=8 m=39 s=44
